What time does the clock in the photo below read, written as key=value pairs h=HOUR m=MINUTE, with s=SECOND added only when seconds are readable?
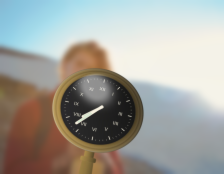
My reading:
h=7 m=37
